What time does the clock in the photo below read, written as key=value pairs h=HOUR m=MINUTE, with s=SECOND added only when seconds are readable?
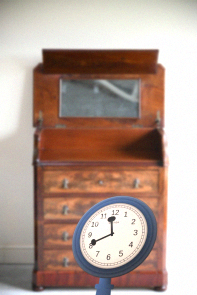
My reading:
h=11 m=41
